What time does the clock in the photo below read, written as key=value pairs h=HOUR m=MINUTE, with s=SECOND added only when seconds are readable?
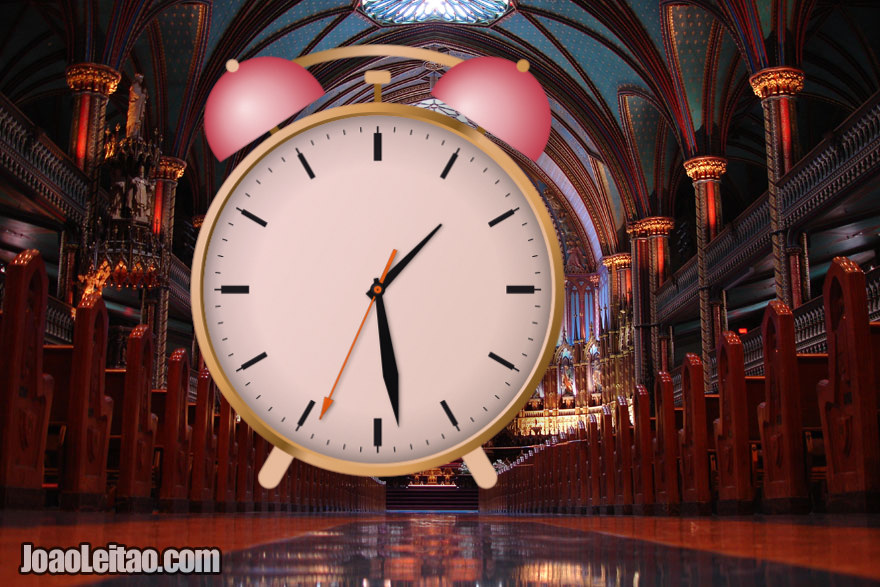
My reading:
h=1 m=28 s=34
